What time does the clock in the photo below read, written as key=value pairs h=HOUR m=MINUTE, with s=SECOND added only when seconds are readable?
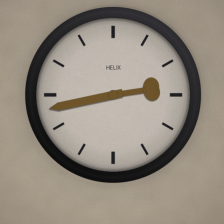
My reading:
h=2 m=43
